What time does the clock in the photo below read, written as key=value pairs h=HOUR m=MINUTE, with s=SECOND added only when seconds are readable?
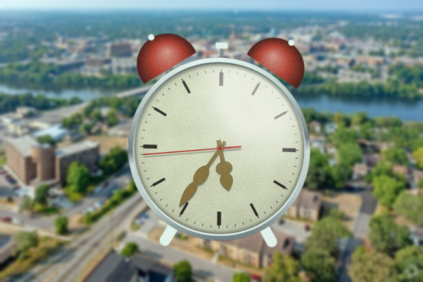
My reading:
h=5 m=35 s=44
